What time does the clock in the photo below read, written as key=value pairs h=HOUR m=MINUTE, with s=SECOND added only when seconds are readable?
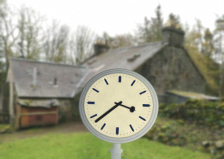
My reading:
h=3 m=38
